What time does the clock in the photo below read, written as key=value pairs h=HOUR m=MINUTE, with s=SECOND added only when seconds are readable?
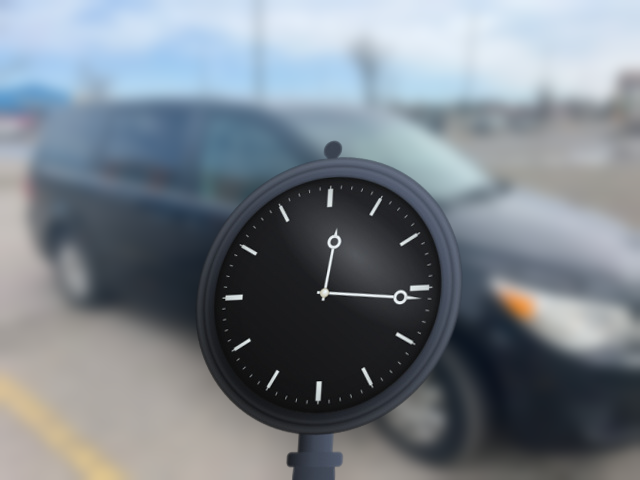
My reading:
h=12 m=16
